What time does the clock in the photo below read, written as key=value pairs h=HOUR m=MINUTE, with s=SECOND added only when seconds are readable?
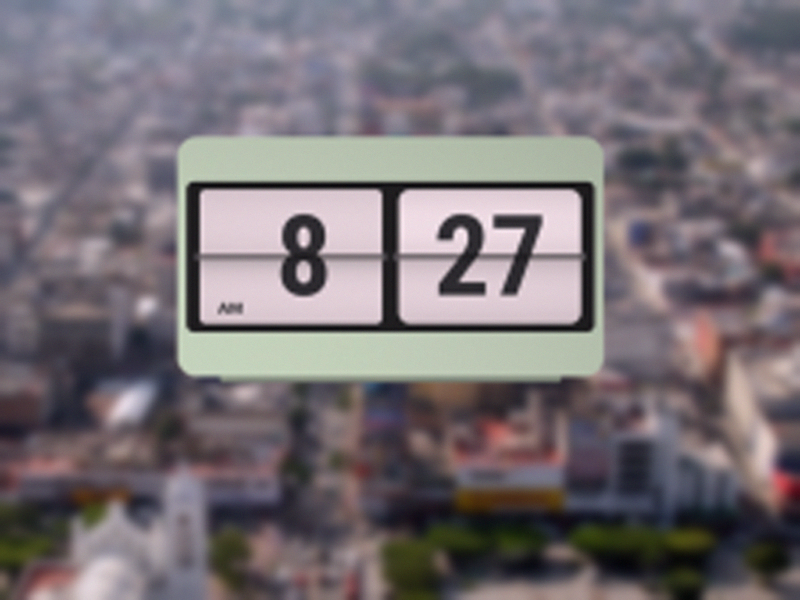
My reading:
h=8 m=27
